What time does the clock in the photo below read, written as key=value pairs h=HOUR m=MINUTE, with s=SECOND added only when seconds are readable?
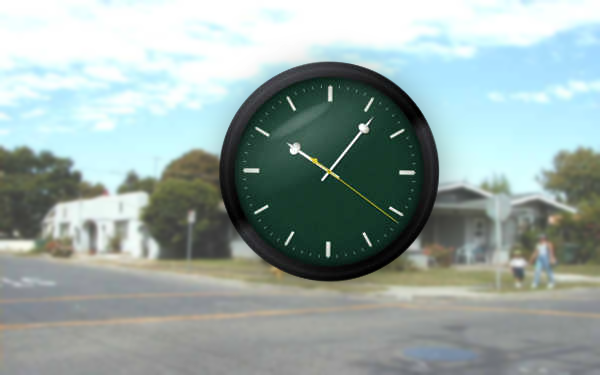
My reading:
h=10 m=6 s=21
